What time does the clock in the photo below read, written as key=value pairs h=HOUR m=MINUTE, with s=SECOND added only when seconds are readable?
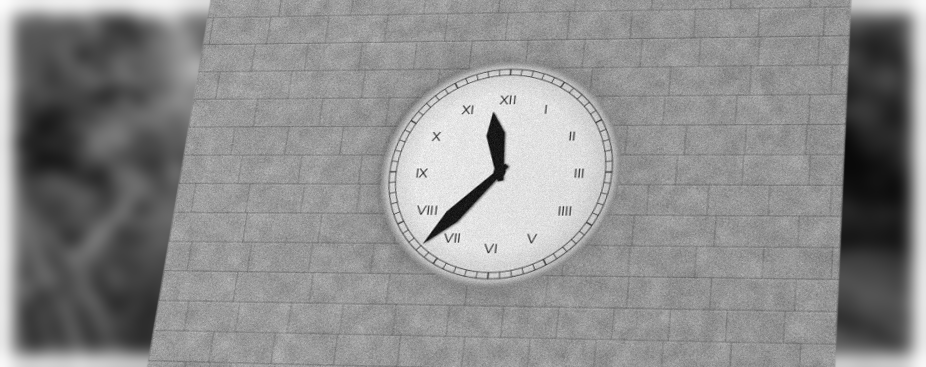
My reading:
h=11 m=37
